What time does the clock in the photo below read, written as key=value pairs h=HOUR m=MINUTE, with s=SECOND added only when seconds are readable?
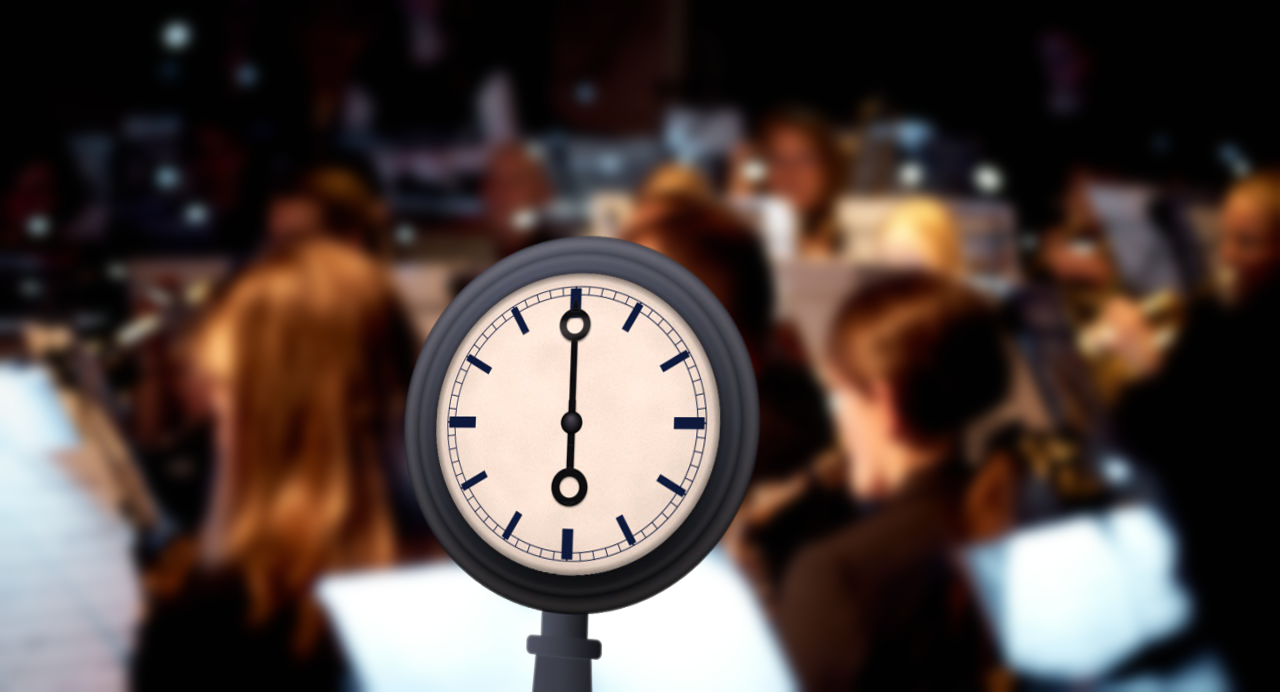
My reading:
h=6 m=0
